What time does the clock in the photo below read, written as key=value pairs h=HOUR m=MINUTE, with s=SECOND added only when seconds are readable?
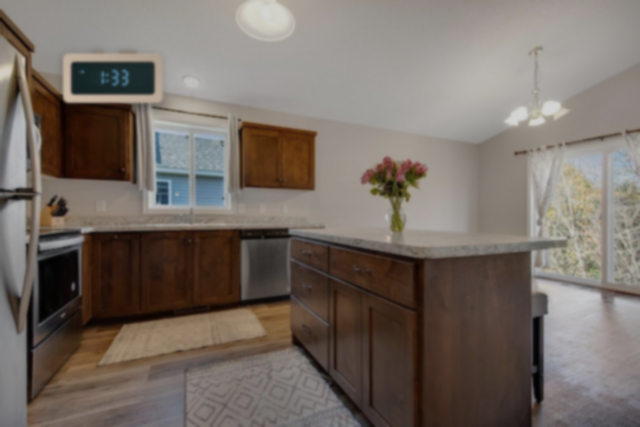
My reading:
h=1 m=33
